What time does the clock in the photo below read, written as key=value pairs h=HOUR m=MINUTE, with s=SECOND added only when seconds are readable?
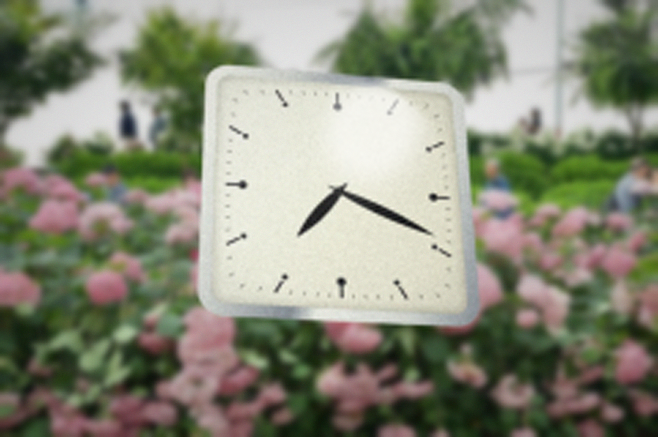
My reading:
h=7 m=19
